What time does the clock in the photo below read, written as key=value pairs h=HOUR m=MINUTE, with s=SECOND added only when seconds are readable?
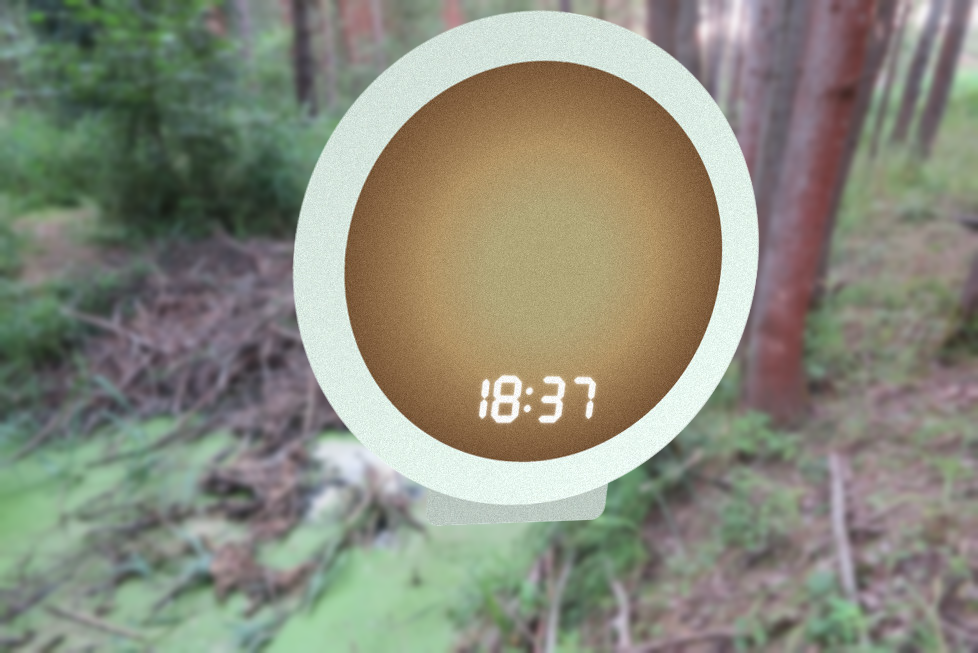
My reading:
h=18 m=37
